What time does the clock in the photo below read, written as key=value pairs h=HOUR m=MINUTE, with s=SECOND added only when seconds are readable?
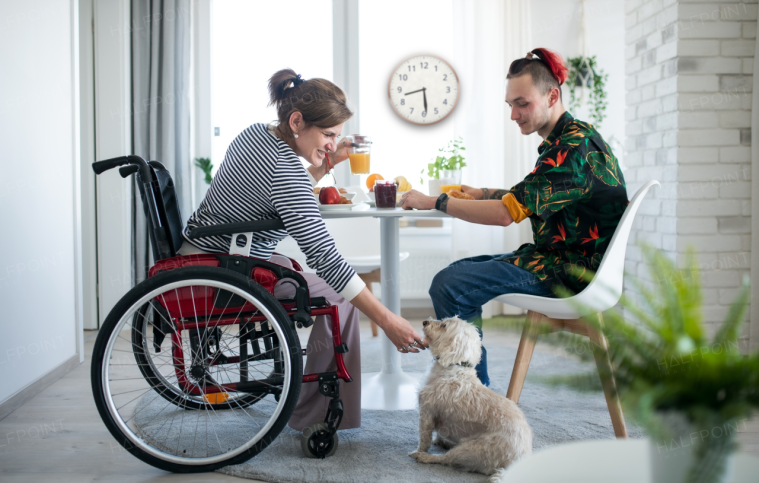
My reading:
h=8 m=29
